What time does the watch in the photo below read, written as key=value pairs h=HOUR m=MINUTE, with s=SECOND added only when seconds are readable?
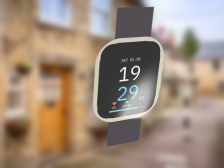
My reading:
h=19 m=29
